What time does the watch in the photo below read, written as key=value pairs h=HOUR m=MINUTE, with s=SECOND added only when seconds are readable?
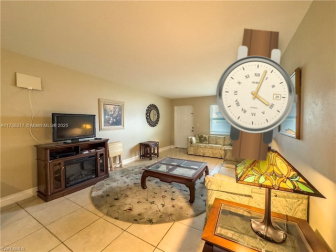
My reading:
h=4 m=3
